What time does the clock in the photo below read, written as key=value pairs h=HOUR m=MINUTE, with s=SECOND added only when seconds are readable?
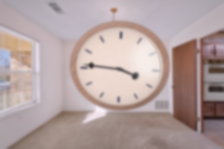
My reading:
h=3 m=46
